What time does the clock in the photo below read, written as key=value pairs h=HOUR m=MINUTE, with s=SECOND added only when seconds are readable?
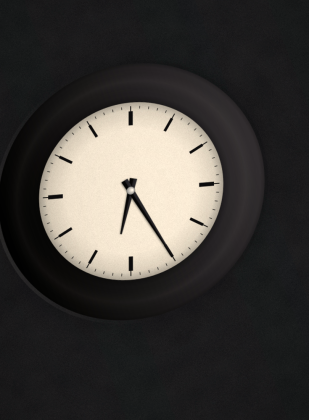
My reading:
h=6 m=25
